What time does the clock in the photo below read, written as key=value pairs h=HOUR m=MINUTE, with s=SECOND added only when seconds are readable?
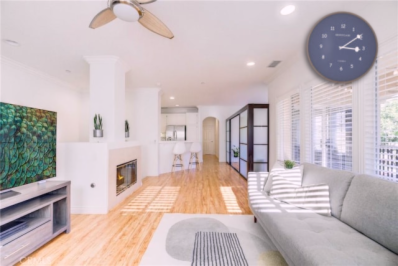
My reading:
h=3 m=9
